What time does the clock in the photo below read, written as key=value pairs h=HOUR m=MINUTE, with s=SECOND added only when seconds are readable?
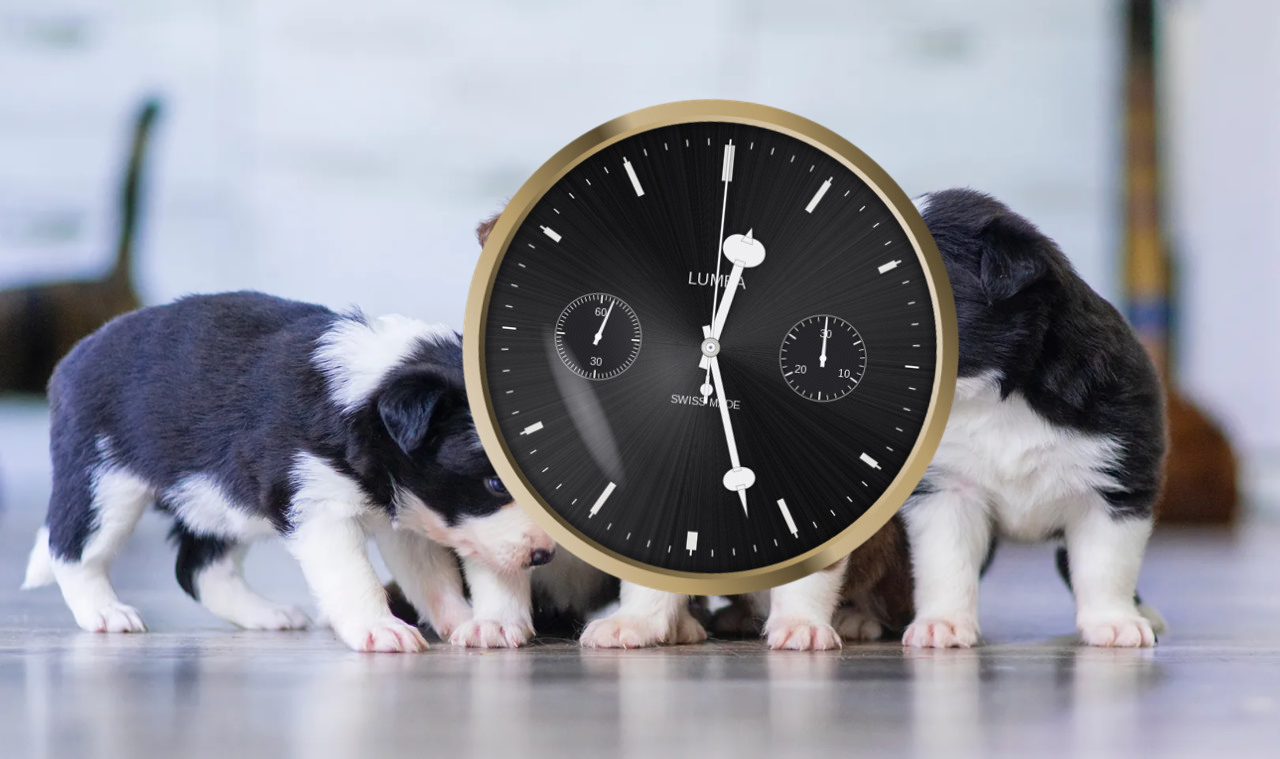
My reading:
h=12 m=27 s=3
